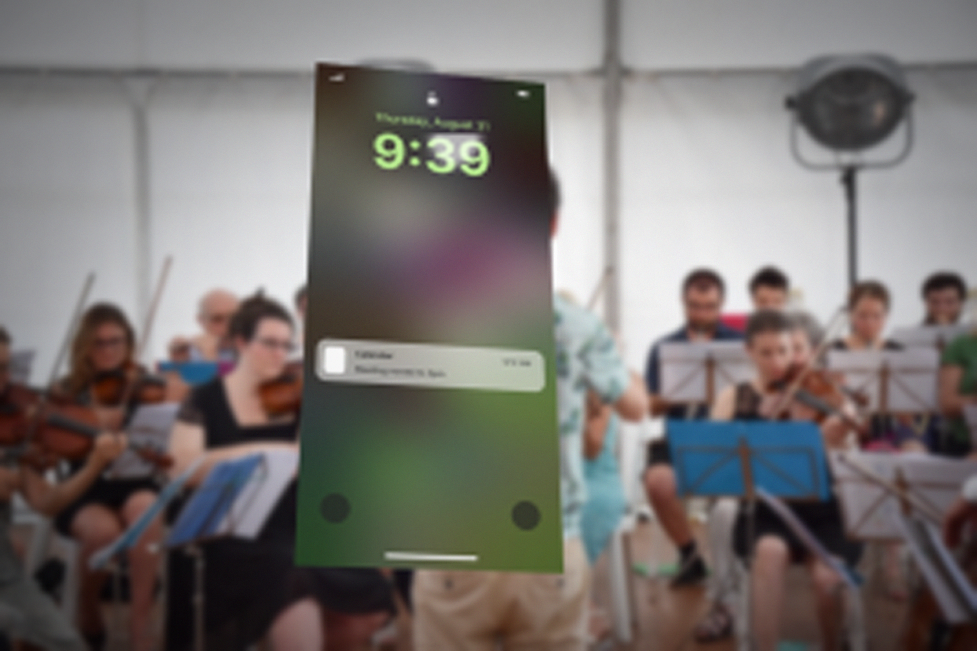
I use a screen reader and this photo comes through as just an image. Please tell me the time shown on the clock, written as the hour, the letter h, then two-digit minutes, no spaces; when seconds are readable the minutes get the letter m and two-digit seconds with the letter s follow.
9h39
